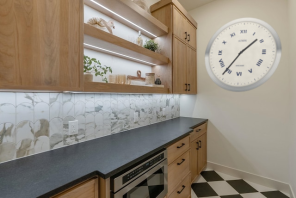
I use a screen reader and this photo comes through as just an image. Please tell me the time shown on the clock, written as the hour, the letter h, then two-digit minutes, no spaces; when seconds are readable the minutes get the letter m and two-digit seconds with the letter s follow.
1h36
